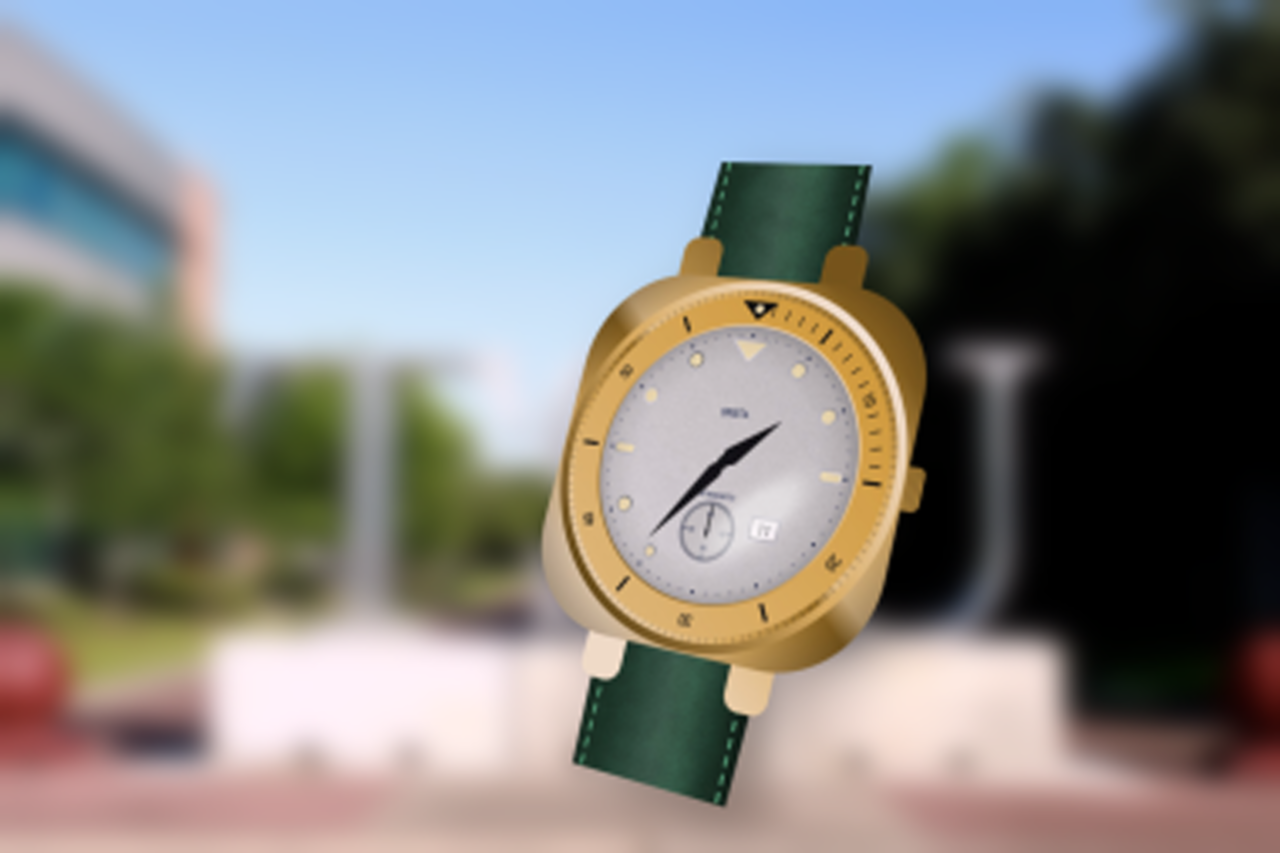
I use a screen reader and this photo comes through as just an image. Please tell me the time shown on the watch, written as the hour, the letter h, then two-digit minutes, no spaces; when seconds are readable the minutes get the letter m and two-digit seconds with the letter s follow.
1h36
